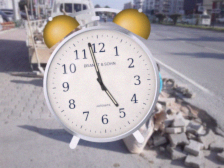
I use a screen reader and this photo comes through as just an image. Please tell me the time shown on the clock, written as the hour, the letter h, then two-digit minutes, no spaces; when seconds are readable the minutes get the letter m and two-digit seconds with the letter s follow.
4h58
